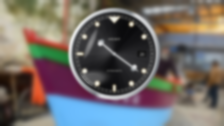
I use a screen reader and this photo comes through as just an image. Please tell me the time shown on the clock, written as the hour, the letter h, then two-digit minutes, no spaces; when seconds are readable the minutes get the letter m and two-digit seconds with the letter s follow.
10h21
